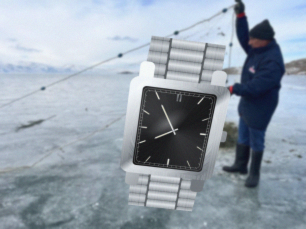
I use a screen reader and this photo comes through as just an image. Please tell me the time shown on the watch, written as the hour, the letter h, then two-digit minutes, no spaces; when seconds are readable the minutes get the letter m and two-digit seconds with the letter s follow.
7h55
